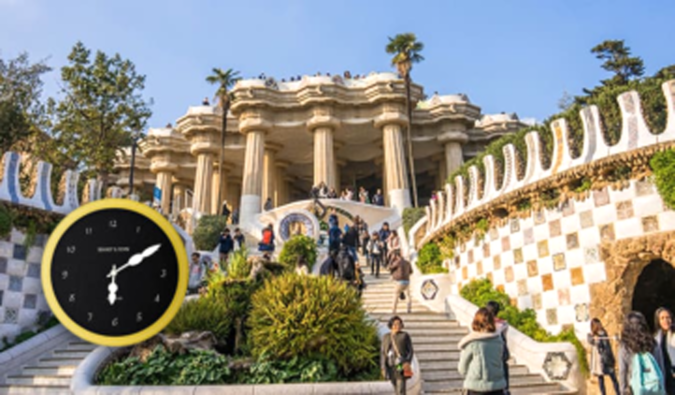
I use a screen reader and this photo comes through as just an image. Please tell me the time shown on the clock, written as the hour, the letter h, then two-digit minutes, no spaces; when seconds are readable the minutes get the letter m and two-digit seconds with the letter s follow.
6h10
